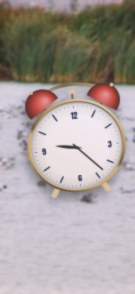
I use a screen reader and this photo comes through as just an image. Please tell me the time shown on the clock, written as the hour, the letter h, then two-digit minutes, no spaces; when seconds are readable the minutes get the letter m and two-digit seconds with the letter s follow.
9h23
